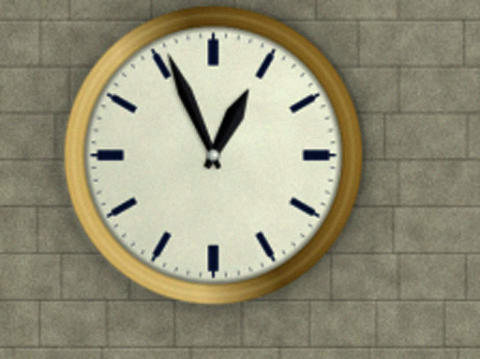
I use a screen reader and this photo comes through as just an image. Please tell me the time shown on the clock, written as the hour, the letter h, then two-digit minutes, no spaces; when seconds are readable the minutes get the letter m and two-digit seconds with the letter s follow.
12h56
